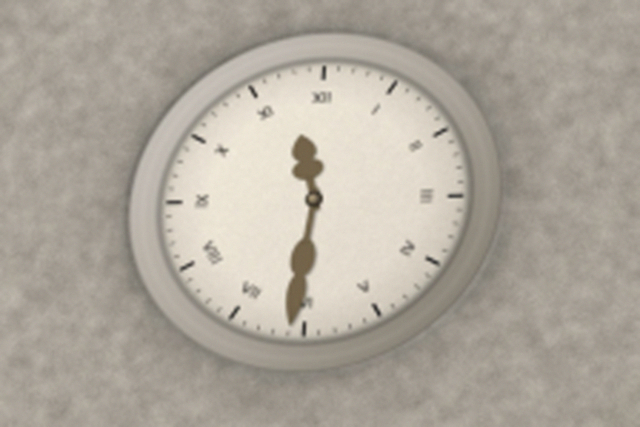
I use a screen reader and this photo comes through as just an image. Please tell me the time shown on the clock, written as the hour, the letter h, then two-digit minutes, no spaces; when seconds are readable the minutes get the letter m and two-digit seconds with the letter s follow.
11h31
